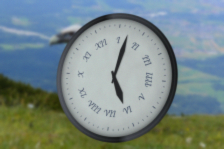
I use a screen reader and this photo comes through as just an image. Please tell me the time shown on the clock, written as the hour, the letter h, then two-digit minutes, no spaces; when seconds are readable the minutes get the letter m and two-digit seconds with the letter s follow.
6h07
